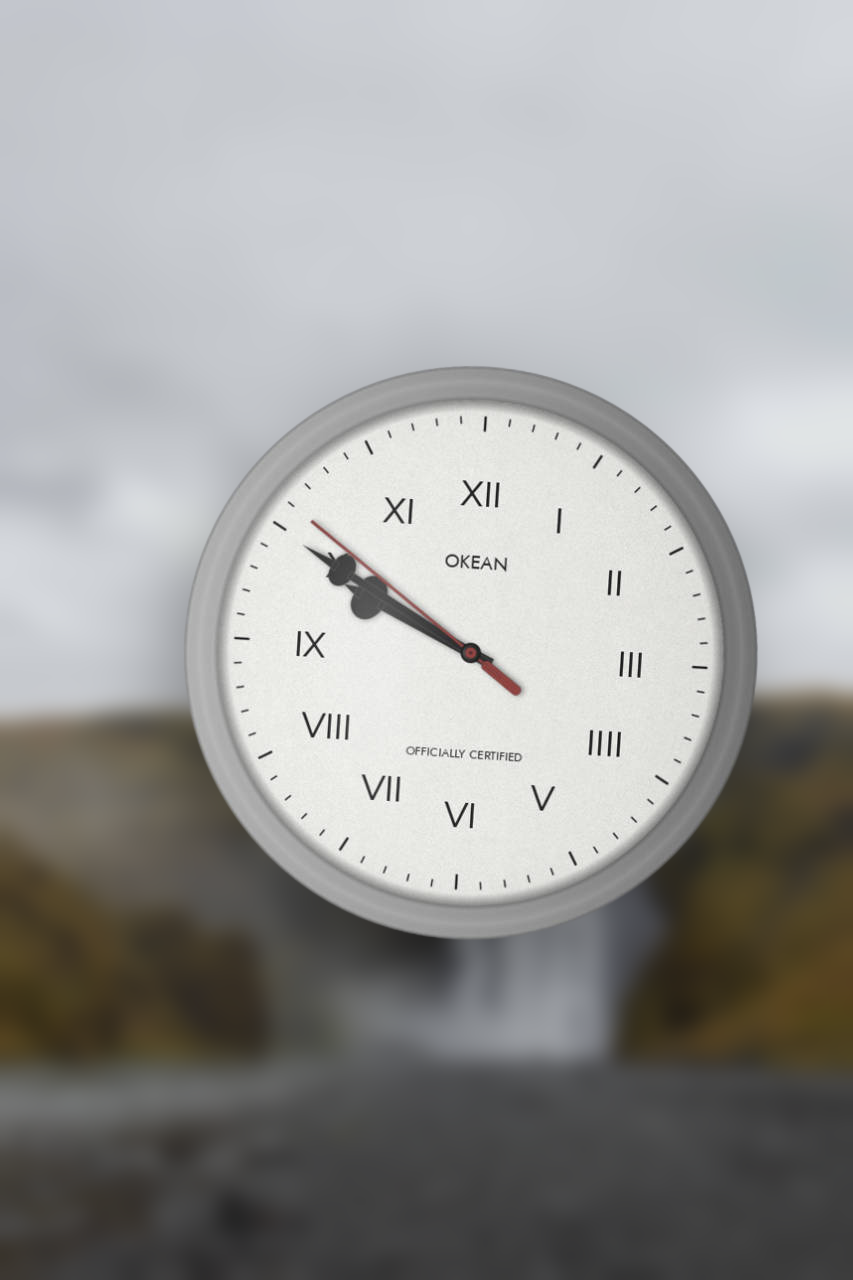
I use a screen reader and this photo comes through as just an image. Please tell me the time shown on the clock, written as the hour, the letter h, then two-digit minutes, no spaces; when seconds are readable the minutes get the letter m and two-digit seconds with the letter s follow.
9h49m51s
